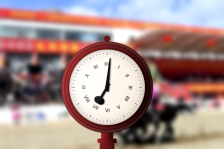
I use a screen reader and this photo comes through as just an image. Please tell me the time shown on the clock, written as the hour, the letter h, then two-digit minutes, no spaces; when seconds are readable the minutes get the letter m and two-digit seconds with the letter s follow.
7h01
